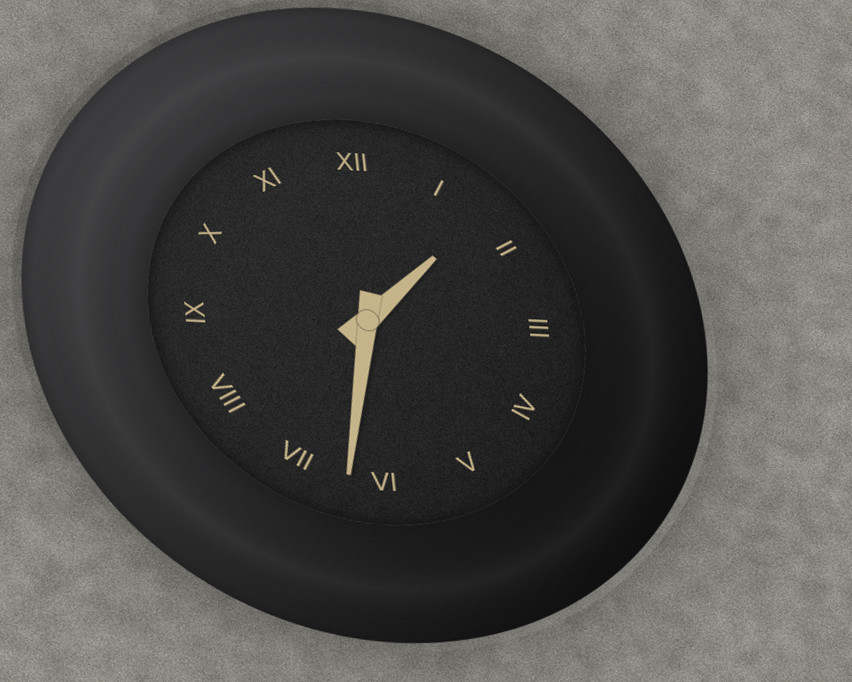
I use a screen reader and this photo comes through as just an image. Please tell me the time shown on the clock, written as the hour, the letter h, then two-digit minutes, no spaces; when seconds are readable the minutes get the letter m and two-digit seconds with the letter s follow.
1h32
